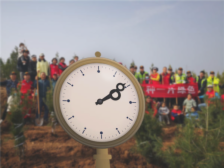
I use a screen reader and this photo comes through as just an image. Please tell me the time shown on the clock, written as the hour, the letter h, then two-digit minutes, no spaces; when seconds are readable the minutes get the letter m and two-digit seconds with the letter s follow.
2h09
